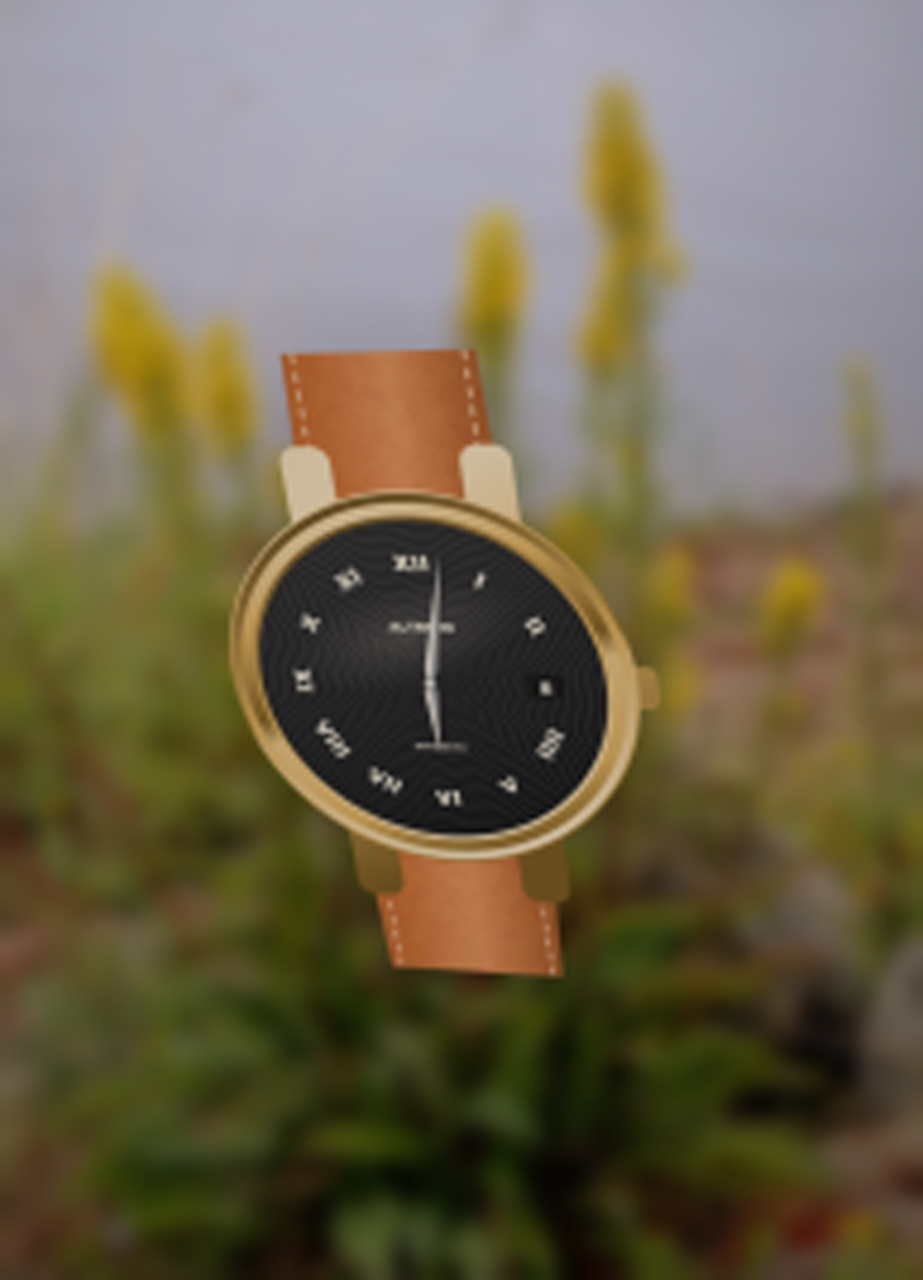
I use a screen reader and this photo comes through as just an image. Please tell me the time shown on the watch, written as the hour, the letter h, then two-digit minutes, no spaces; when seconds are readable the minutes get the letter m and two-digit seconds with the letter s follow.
6h02
